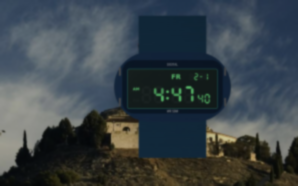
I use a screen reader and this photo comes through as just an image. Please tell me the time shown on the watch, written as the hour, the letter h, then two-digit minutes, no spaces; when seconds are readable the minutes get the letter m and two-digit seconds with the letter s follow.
4h47
